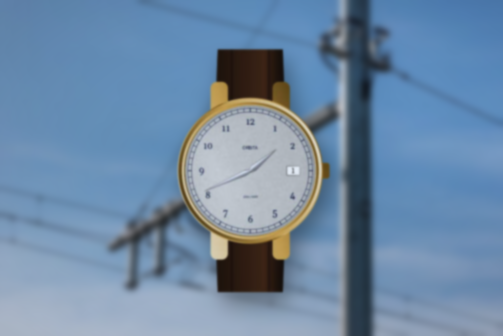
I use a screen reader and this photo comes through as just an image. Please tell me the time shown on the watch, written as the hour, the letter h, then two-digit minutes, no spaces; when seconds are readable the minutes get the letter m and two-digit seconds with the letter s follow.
1h41
